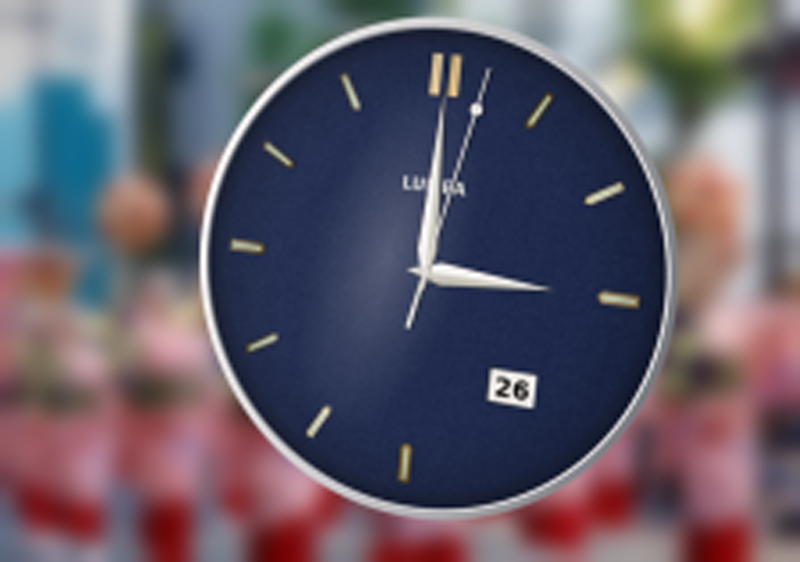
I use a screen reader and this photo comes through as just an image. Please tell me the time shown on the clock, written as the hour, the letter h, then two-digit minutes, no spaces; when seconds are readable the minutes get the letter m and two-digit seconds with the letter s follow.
3h00m02s
